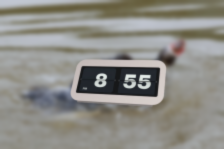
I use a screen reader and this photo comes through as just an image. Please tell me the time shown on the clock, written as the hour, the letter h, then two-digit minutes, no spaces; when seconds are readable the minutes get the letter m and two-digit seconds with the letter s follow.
8h55
